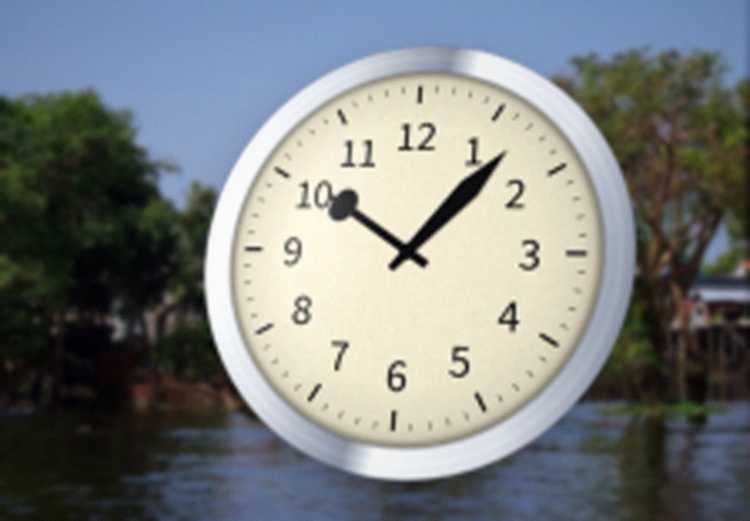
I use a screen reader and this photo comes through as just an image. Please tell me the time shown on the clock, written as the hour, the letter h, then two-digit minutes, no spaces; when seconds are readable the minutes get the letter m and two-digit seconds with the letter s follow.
10h07
